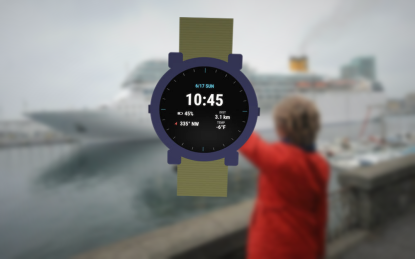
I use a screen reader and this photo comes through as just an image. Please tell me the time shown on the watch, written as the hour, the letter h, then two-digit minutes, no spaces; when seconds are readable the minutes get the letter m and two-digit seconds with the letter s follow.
10h45
